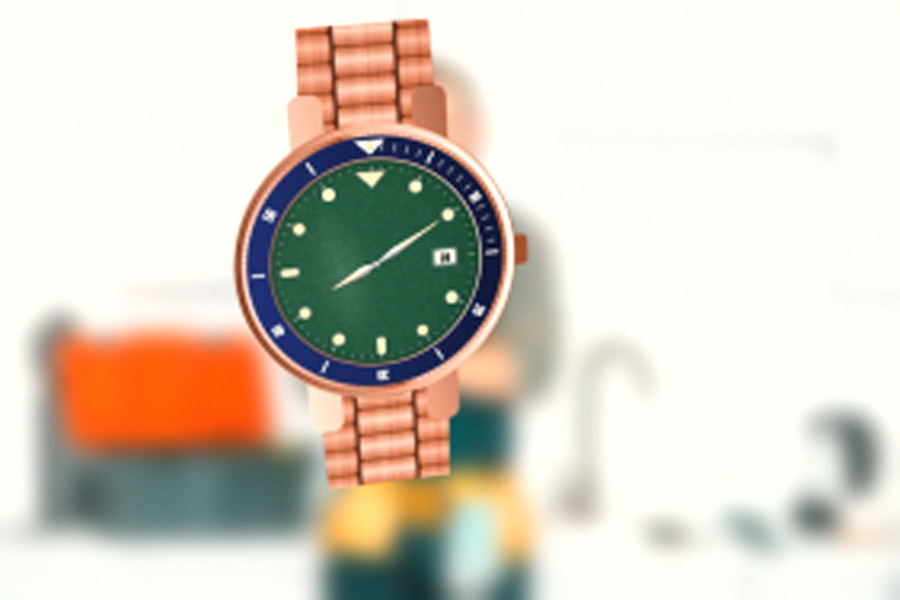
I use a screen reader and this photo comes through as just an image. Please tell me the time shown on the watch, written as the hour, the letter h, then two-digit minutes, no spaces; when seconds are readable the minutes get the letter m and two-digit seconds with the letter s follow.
8h10
